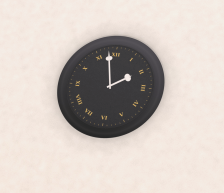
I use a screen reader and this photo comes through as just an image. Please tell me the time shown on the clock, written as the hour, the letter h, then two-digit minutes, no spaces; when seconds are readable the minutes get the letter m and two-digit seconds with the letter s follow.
1h58
